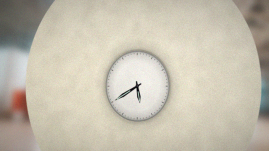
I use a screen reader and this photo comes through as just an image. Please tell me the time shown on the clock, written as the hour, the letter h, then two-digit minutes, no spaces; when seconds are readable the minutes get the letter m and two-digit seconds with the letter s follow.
5h40
